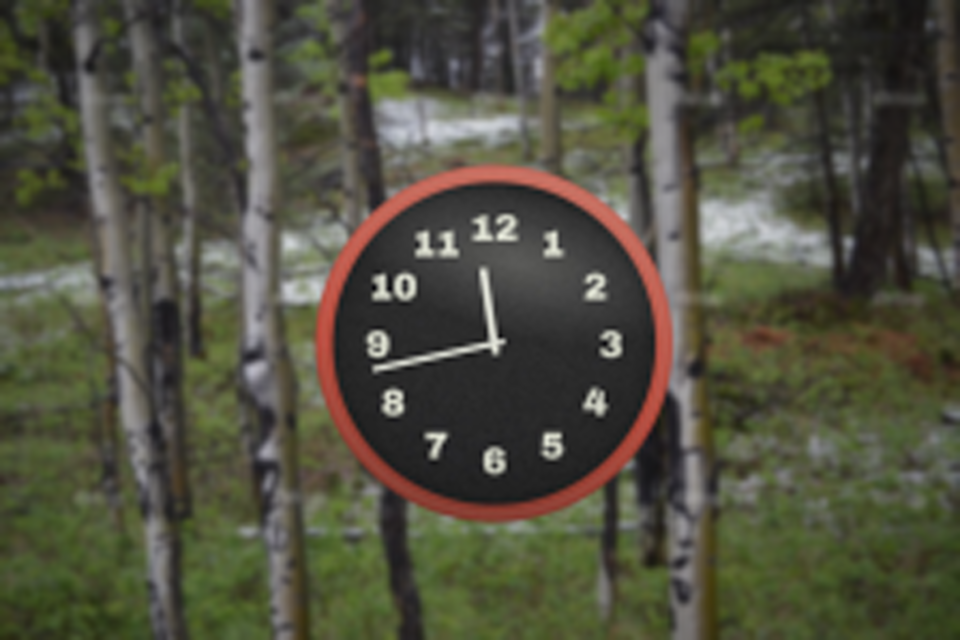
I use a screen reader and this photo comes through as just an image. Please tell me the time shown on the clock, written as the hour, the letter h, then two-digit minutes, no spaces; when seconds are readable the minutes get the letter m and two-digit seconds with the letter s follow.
11h43
